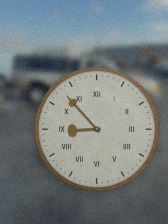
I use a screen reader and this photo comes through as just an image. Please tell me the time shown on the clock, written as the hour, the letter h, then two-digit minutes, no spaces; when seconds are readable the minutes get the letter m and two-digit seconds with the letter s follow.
8h53
